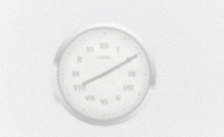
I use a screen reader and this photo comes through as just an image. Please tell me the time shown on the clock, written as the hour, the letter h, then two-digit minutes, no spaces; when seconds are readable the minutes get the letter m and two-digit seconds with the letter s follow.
8h10
